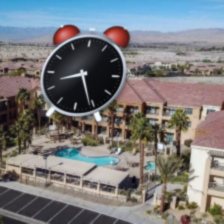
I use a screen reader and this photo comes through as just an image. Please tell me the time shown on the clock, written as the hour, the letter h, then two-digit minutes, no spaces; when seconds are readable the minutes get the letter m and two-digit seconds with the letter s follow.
8h26
